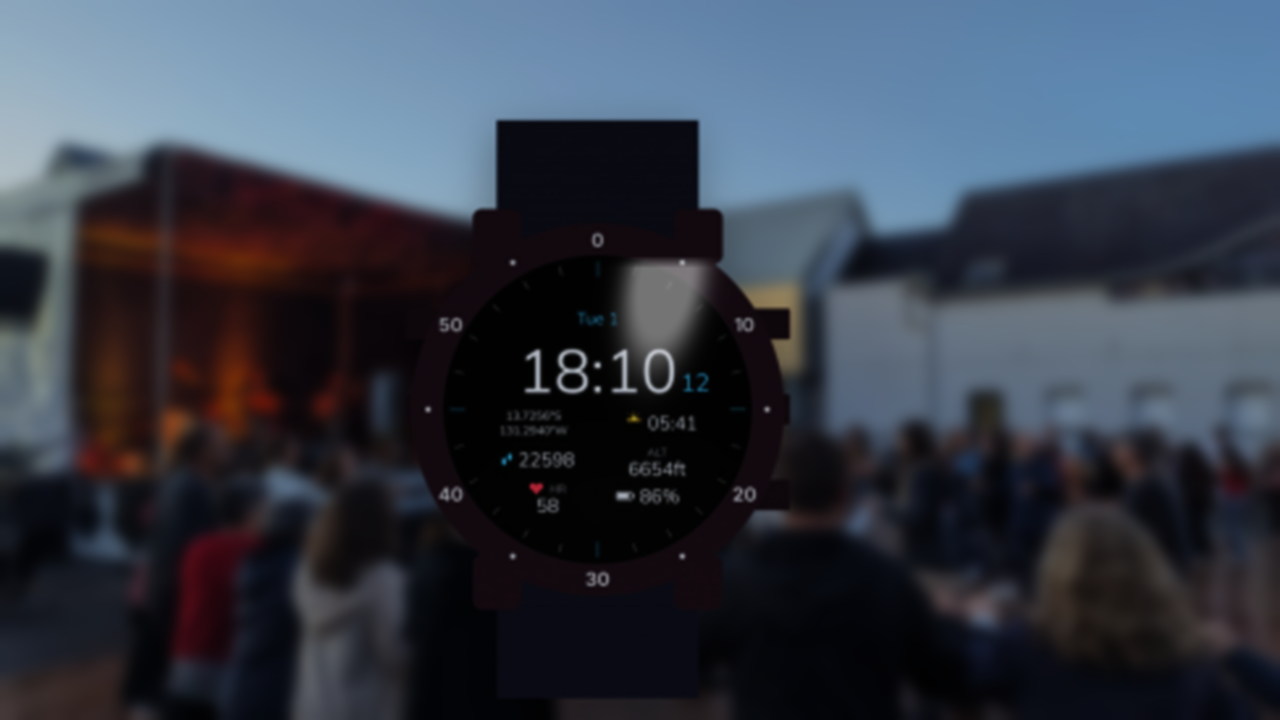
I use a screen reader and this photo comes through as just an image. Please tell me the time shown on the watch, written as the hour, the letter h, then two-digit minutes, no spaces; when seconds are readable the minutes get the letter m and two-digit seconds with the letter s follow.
18h10m12s
